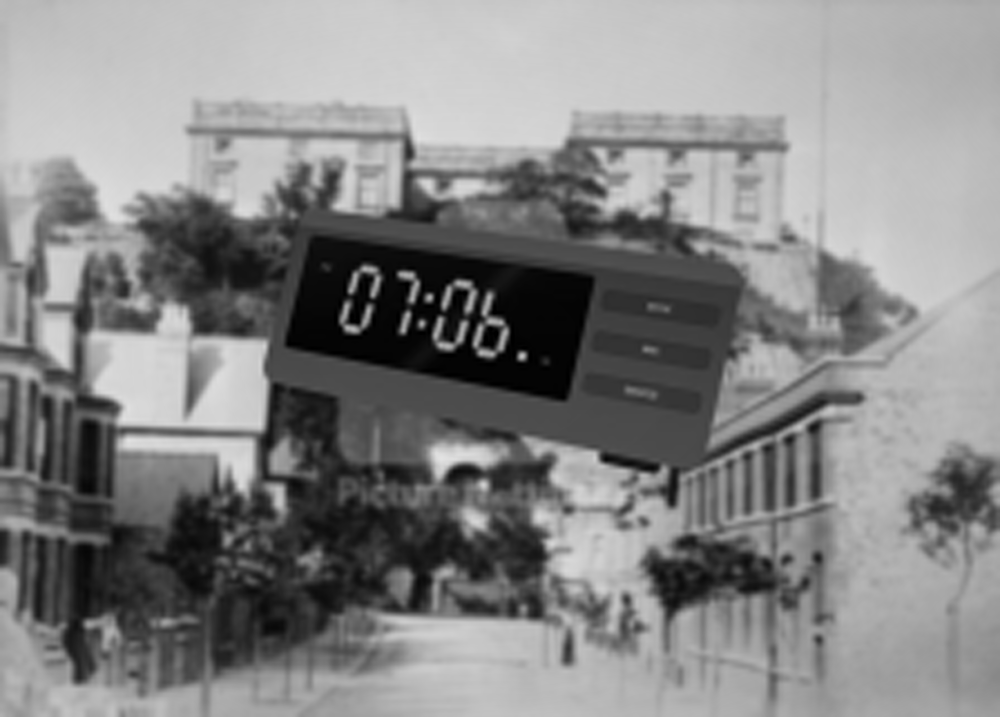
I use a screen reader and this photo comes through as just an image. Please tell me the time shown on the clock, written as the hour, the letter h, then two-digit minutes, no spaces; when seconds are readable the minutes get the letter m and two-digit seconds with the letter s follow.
7h06
